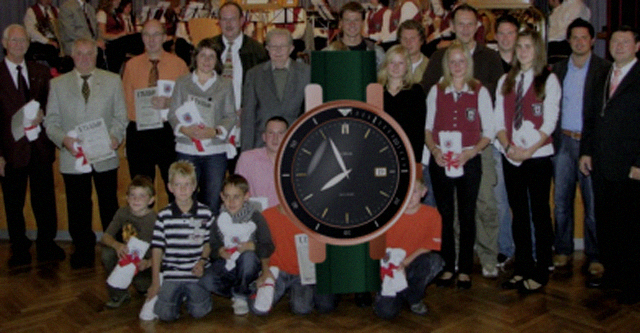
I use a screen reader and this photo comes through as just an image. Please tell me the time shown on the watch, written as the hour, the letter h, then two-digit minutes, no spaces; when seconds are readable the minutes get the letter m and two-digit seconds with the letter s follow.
7h56
